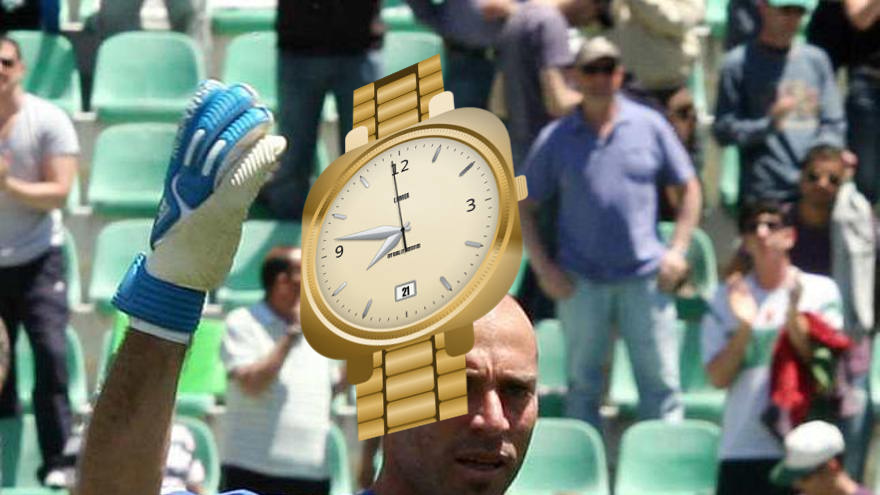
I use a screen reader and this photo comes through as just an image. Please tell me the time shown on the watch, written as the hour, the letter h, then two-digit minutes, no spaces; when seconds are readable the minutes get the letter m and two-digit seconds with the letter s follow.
7h46m59s
